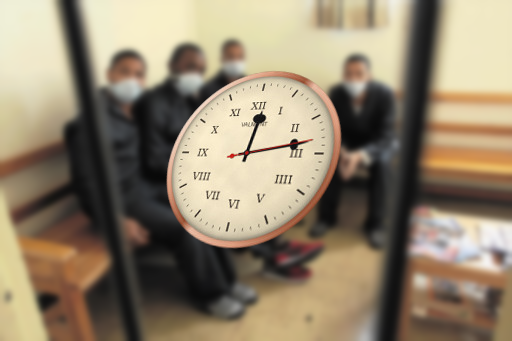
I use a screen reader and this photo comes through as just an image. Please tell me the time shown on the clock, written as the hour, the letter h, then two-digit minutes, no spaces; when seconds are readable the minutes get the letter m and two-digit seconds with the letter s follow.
12h13m13s
